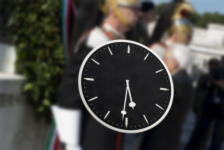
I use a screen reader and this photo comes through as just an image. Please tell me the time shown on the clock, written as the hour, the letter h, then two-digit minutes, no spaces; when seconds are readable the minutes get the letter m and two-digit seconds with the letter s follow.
5h31
